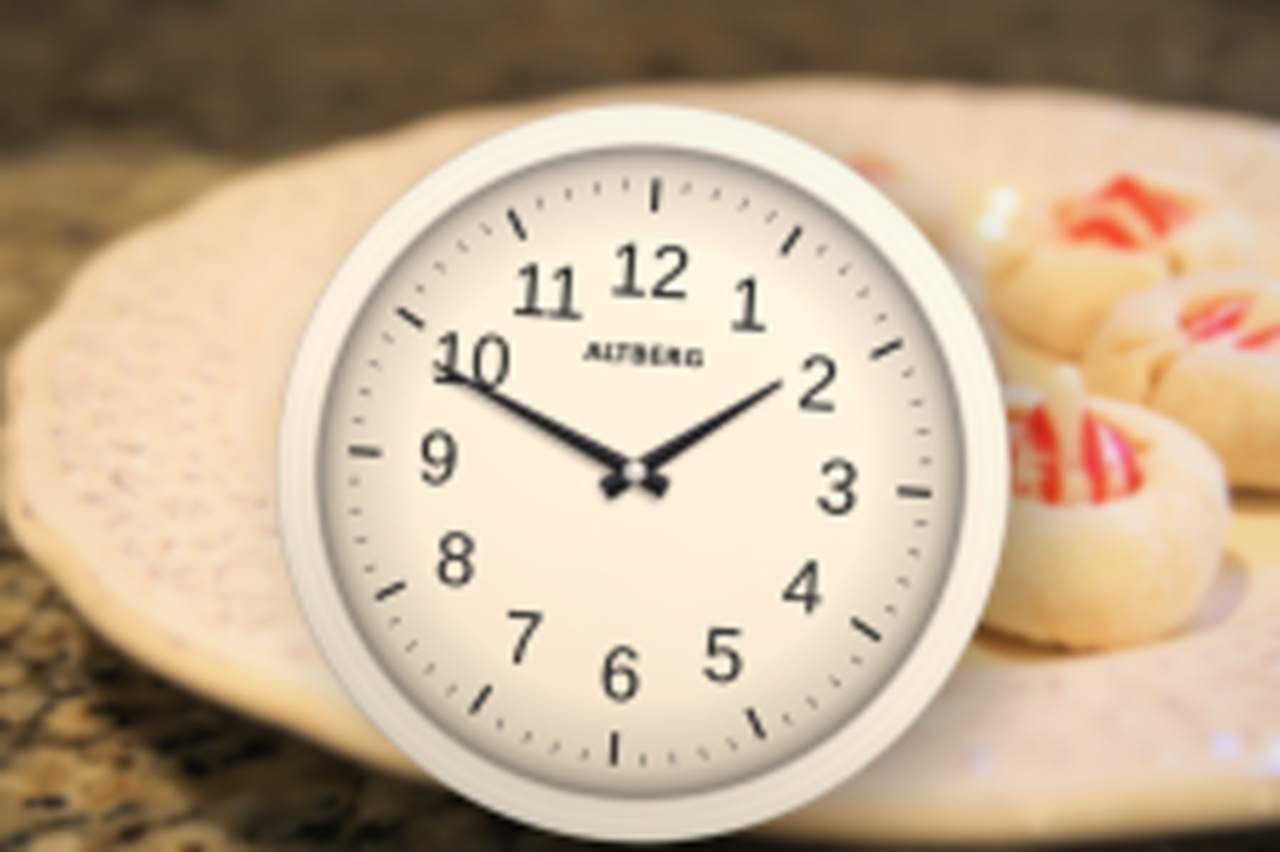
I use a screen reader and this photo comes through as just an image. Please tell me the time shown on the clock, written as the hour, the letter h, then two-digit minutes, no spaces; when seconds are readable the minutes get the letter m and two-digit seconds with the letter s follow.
1h49
